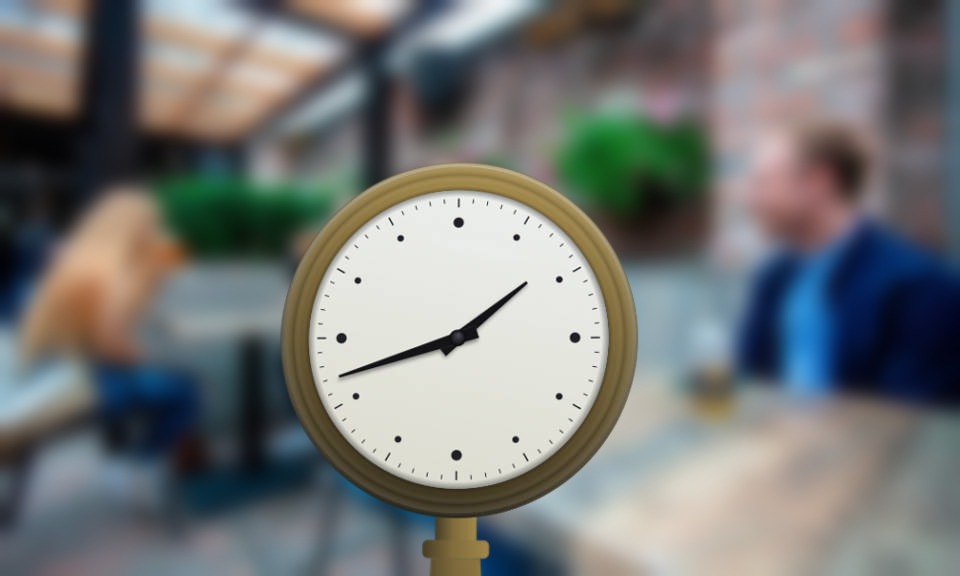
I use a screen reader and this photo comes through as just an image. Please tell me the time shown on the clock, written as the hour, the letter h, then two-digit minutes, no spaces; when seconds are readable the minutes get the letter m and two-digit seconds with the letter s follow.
1h42
